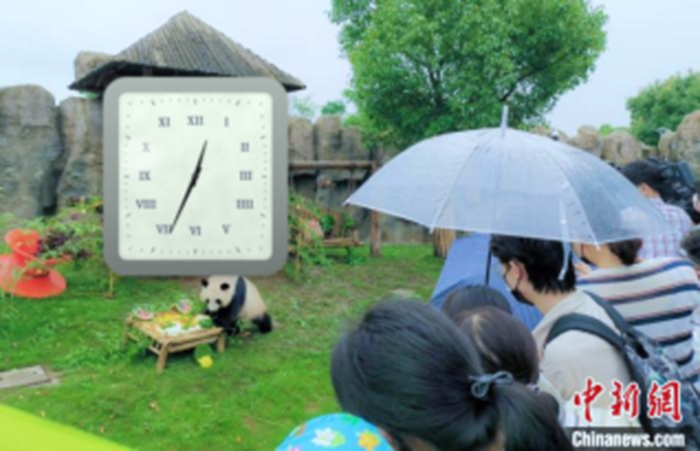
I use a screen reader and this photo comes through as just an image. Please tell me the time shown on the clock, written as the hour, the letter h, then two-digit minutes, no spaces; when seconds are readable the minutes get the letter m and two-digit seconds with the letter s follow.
12h34
